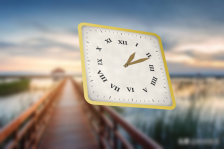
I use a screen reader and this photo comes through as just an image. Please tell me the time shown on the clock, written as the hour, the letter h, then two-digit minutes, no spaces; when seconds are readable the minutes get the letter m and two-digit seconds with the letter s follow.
1h11
